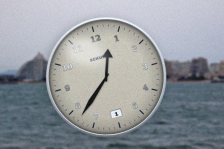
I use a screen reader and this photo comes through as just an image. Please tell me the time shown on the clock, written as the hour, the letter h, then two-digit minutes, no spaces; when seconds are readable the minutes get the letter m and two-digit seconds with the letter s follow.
12h38
